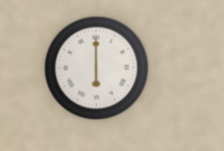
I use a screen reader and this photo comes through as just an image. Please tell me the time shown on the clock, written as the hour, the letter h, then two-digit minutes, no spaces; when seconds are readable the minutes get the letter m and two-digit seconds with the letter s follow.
6h00
